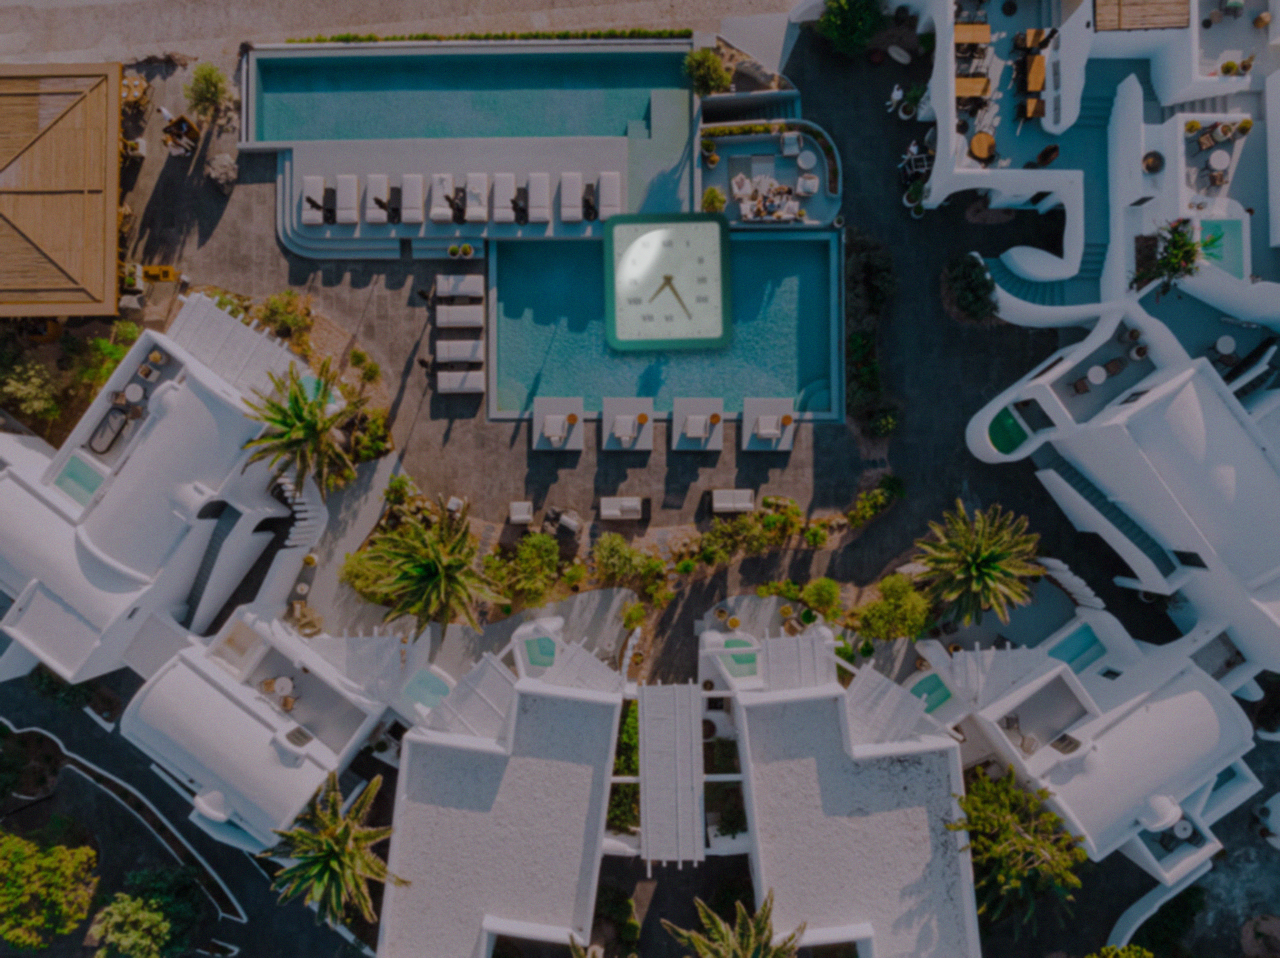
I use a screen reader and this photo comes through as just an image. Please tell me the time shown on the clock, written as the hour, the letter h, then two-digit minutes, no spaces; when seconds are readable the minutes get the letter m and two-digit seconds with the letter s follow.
7h25
